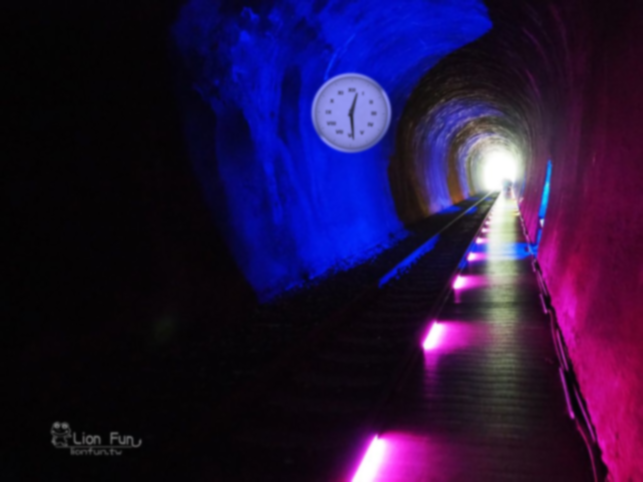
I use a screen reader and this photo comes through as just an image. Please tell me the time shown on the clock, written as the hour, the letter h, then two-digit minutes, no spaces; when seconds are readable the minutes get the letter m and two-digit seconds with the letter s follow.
12h29
